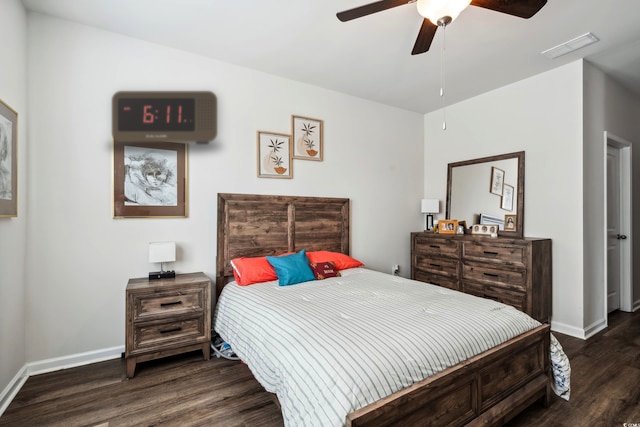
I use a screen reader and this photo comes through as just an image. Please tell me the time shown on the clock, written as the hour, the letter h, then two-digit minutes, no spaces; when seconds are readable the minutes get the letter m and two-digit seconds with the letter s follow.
6h11
